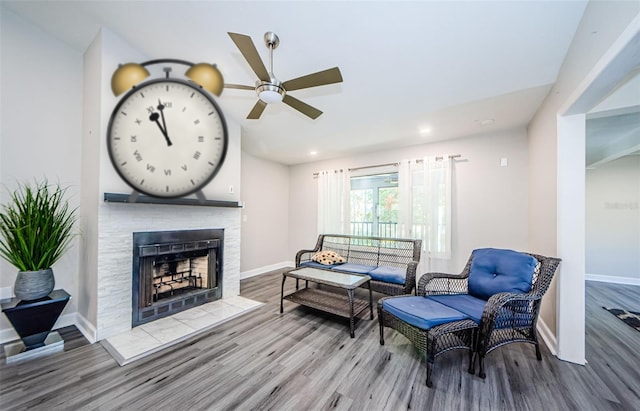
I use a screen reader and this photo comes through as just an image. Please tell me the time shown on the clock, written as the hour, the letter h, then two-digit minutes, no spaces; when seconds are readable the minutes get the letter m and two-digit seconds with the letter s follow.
10h58
